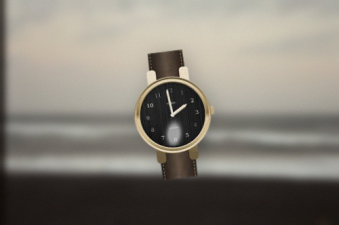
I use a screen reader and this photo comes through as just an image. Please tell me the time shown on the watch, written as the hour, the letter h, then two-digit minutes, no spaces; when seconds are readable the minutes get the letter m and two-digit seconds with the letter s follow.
1h59
